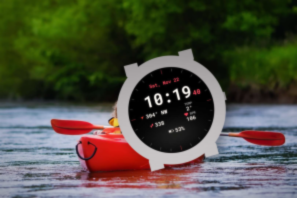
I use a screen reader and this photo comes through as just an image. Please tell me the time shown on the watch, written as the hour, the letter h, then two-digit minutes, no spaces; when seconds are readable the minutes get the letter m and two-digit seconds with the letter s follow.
10h19
